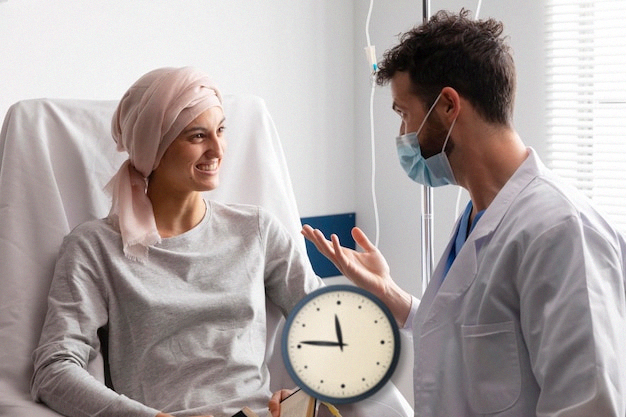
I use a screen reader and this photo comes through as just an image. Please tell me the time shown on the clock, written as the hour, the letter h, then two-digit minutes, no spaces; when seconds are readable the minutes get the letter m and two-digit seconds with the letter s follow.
11h46
